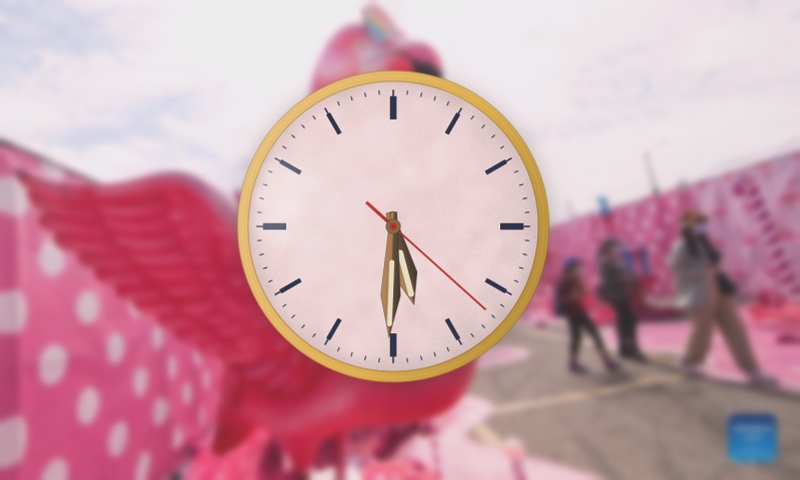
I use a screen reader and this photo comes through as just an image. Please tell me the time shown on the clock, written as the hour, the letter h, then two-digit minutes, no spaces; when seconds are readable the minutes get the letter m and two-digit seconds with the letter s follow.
5h30m22s
